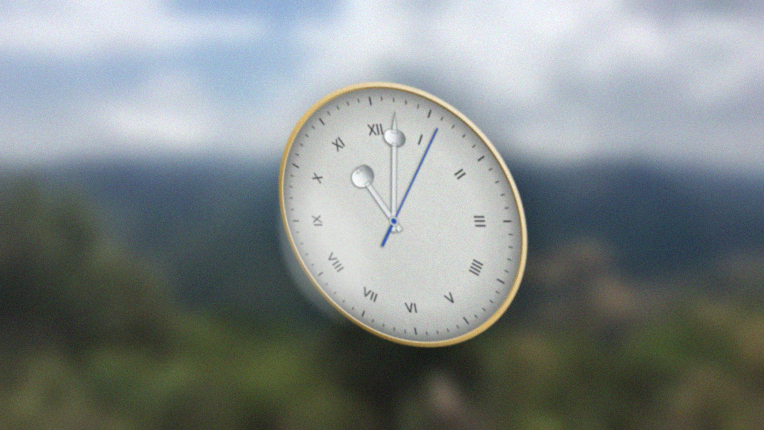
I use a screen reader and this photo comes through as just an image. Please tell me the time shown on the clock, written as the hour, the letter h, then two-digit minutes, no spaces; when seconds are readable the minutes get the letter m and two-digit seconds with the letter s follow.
11h02m06s
